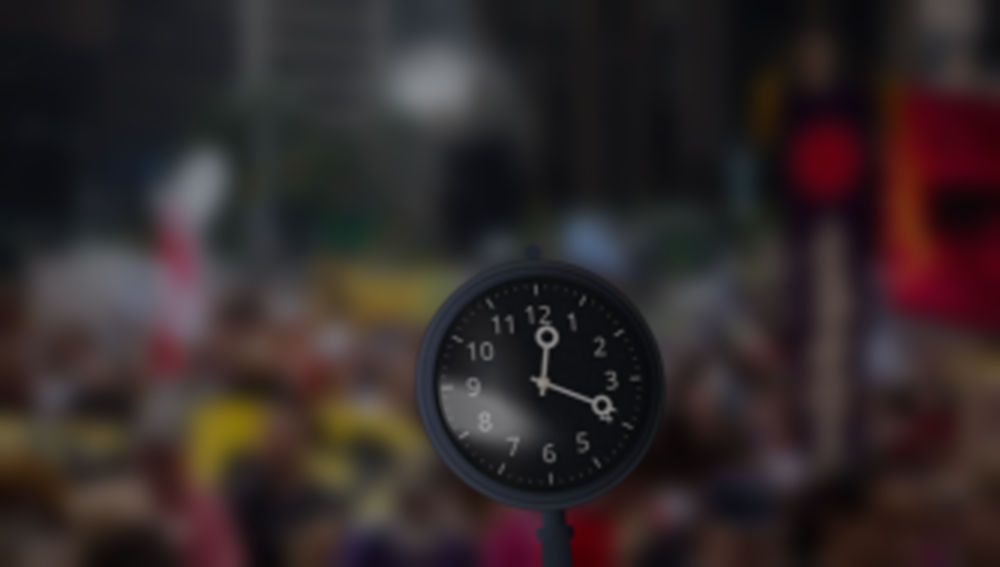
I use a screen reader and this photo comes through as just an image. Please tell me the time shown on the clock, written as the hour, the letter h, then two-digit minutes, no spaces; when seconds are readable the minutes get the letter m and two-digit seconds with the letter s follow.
12h19
